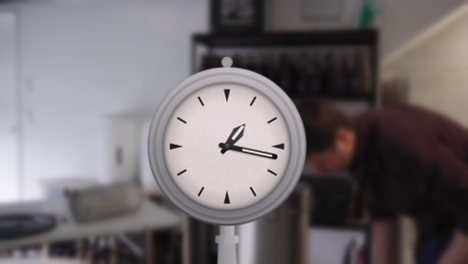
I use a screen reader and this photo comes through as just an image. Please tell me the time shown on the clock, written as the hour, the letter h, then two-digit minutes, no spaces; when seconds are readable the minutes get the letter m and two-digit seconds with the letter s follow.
1h17
